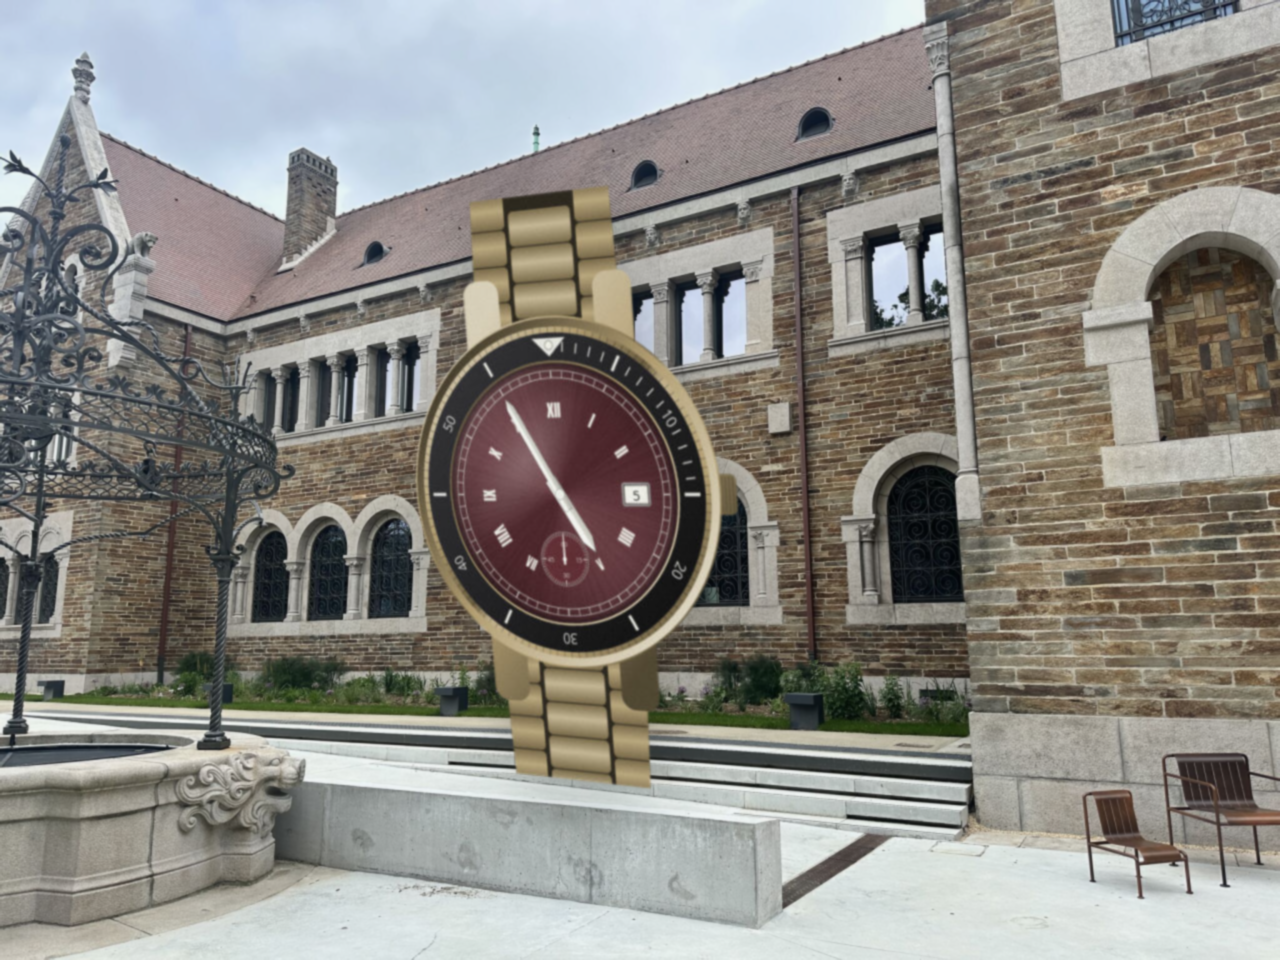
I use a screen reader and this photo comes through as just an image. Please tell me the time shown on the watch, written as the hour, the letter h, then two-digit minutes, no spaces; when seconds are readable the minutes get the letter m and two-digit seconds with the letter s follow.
4h55
